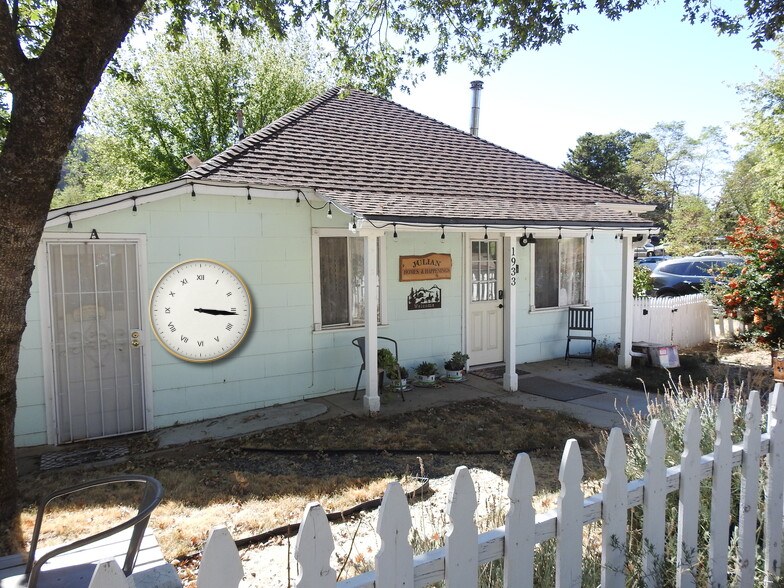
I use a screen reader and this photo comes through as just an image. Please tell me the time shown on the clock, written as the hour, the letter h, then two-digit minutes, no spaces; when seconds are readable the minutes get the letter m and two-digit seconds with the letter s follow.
3h16
